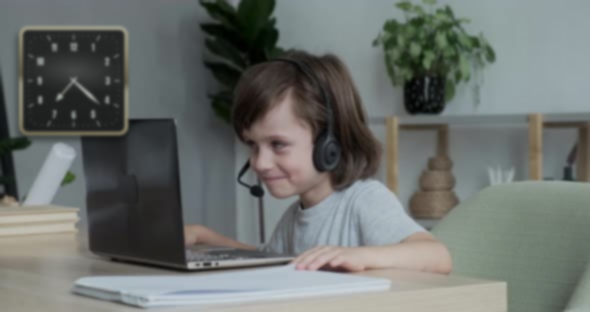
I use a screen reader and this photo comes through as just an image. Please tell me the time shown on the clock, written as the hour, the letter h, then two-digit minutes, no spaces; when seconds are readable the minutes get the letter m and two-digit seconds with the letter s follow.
7h22
